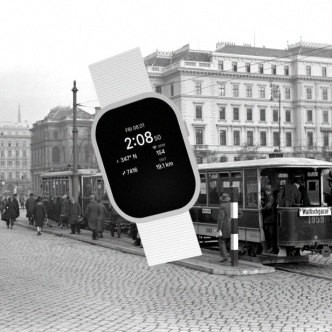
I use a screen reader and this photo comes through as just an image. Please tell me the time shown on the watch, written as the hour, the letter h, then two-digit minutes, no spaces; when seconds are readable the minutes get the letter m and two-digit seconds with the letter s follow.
2h08
